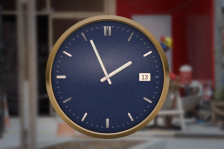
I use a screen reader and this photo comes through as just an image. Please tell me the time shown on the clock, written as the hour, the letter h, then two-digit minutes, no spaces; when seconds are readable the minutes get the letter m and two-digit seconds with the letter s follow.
1h56
